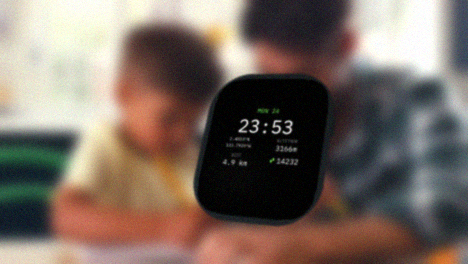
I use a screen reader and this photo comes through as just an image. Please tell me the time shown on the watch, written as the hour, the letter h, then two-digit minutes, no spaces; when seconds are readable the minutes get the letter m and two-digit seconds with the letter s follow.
23h53
